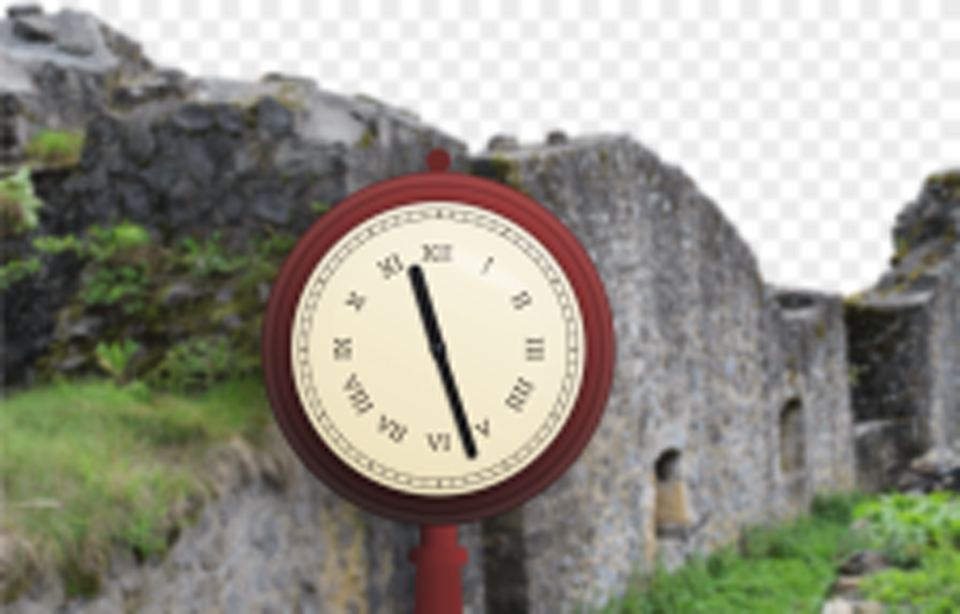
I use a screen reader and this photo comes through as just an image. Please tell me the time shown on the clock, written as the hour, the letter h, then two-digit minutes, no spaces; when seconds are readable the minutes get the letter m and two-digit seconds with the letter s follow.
11h27
